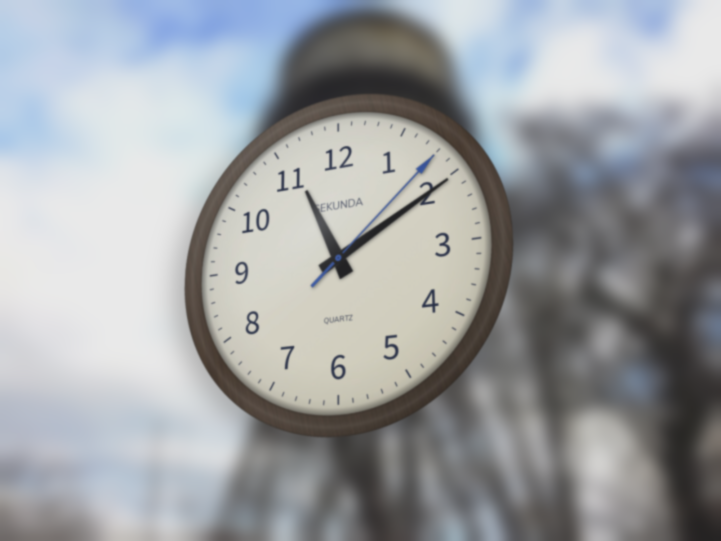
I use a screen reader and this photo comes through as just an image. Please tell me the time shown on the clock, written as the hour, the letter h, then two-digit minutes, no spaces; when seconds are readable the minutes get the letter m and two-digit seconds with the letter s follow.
11h10m08s
